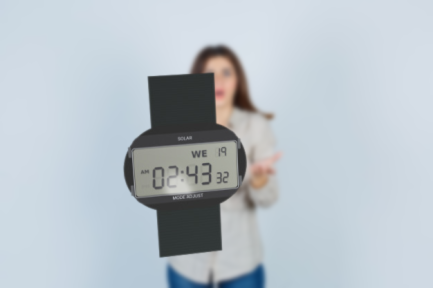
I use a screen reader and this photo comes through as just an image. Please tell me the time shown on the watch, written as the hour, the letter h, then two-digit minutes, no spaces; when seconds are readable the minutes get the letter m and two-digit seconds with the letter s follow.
2h43m32s
